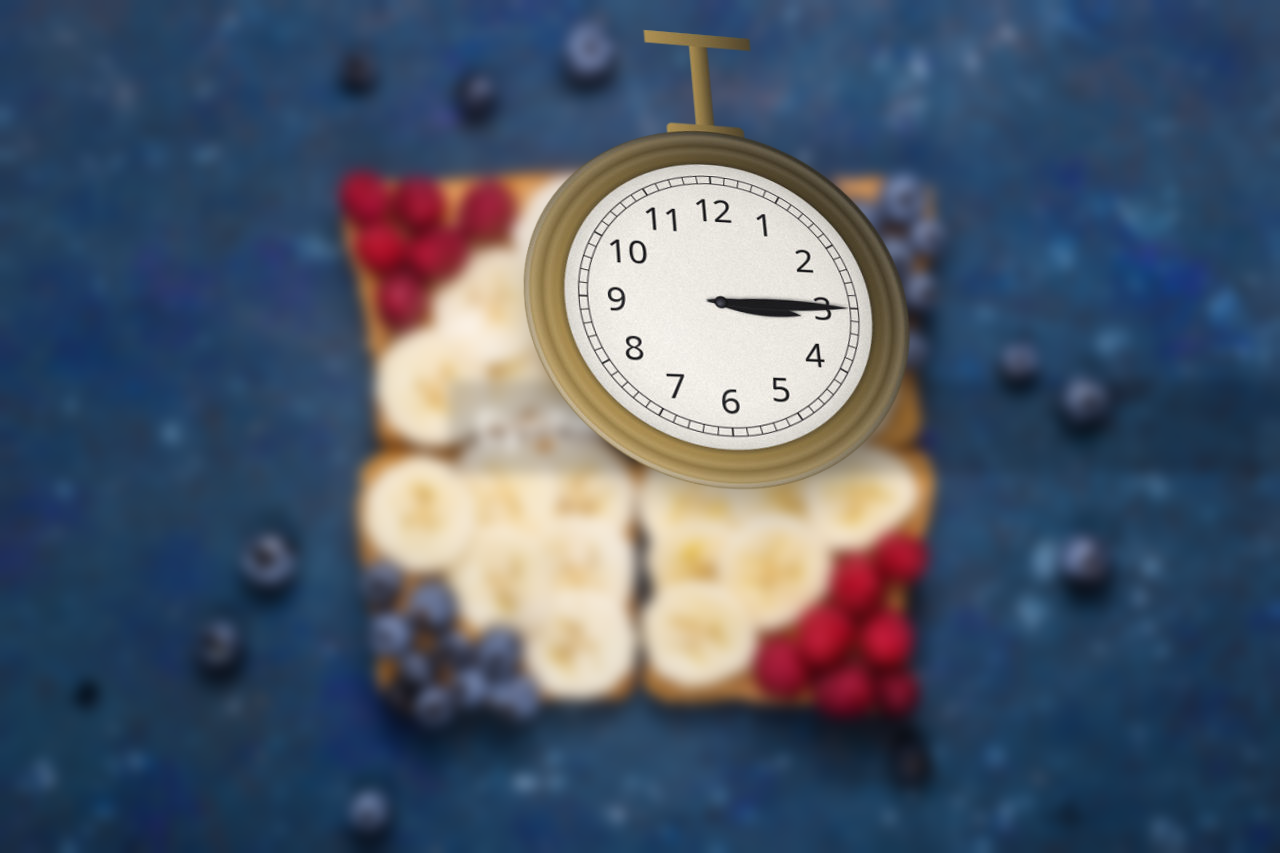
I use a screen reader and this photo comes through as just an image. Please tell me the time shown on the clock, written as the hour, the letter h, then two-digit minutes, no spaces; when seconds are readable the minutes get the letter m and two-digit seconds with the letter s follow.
3h15
